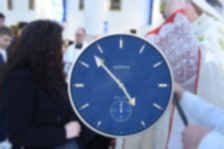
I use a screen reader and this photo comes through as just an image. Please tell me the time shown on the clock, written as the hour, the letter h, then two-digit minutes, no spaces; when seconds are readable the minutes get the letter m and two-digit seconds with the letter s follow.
4h53
